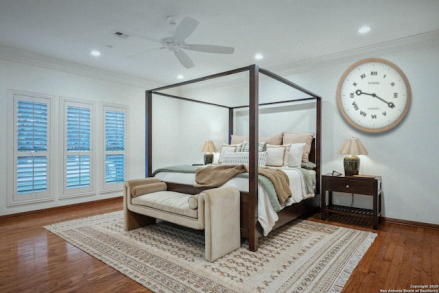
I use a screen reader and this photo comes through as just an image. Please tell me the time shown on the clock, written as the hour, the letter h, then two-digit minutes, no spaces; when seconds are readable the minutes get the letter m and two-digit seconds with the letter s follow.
9h20
